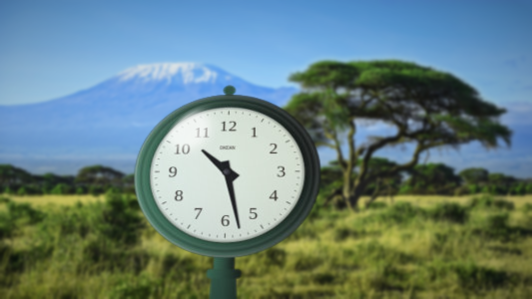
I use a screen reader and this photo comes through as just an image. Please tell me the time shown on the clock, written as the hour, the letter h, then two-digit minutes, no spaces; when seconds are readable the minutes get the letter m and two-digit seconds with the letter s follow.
10h28
